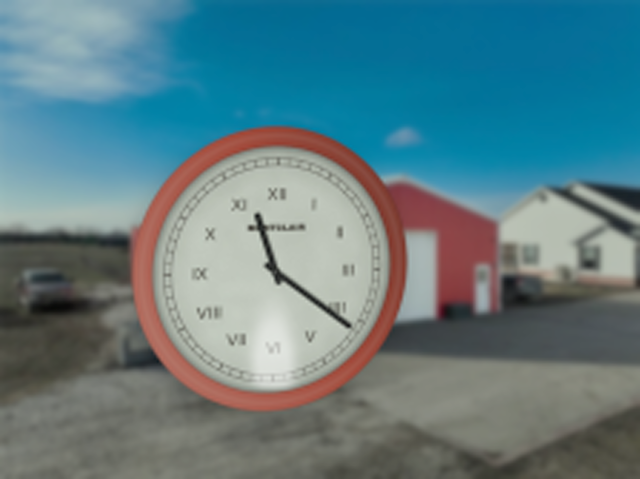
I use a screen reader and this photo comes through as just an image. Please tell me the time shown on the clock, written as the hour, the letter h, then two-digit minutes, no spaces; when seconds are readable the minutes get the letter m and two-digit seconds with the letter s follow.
11h21
